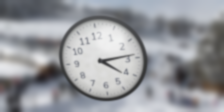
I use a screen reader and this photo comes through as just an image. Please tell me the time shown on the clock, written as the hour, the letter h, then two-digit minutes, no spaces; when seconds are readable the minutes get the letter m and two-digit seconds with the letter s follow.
4h14
